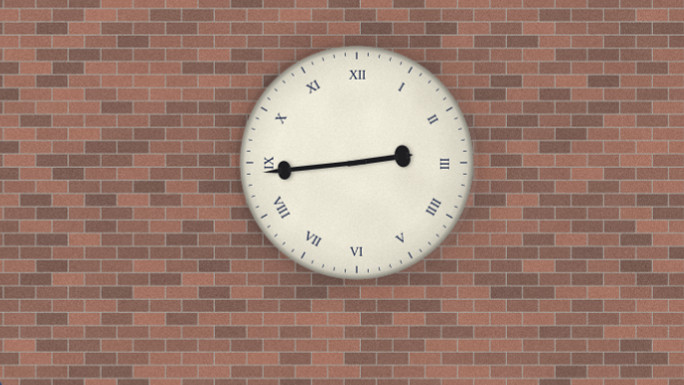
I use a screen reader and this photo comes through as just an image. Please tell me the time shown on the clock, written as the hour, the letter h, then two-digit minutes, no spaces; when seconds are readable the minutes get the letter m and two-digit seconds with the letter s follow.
2h44
